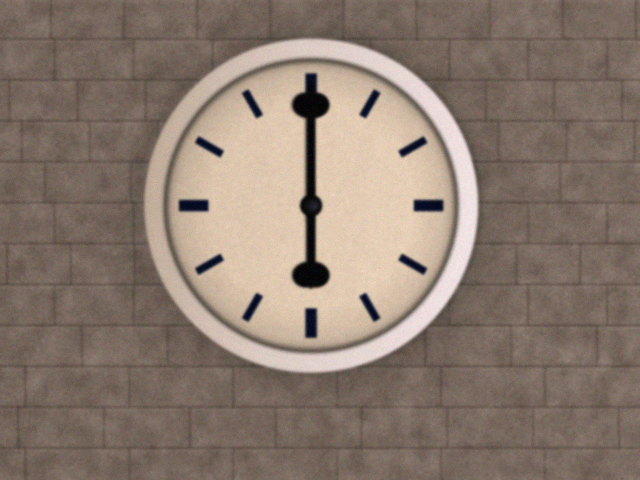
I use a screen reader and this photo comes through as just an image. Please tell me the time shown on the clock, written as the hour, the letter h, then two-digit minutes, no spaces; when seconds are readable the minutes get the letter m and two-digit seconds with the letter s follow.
6h00
